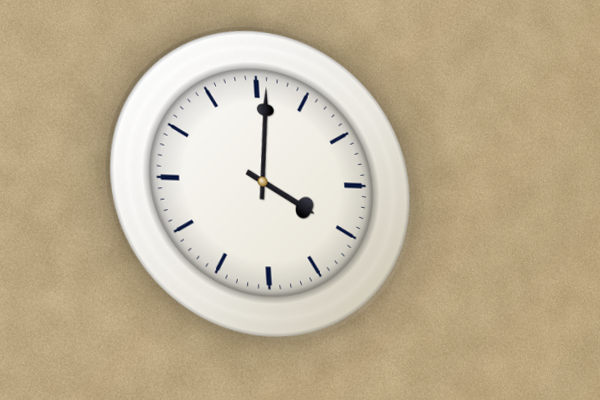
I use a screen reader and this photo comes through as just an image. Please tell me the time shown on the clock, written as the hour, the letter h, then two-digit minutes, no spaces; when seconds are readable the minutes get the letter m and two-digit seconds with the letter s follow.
4h01
